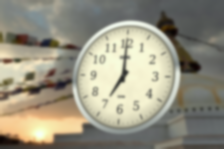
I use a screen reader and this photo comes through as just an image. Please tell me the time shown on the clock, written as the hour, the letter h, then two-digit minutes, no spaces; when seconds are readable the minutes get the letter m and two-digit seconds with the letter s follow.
7h00
